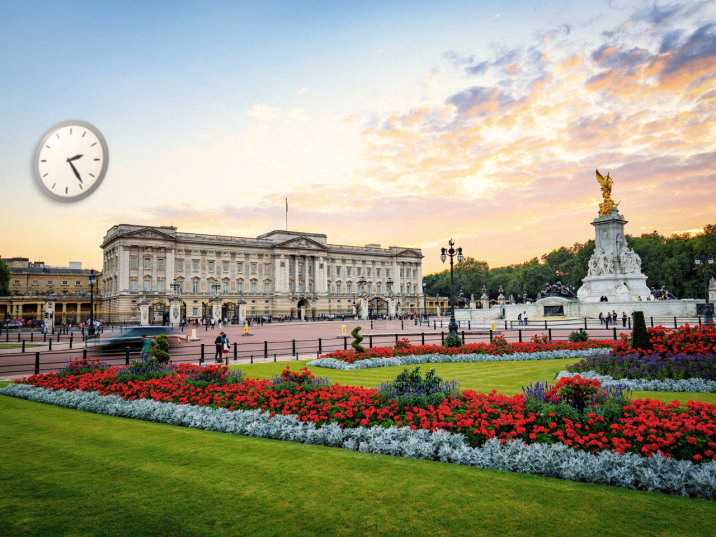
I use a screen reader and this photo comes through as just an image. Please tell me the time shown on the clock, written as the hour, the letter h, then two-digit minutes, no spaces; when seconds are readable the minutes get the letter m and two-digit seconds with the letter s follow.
2h24
